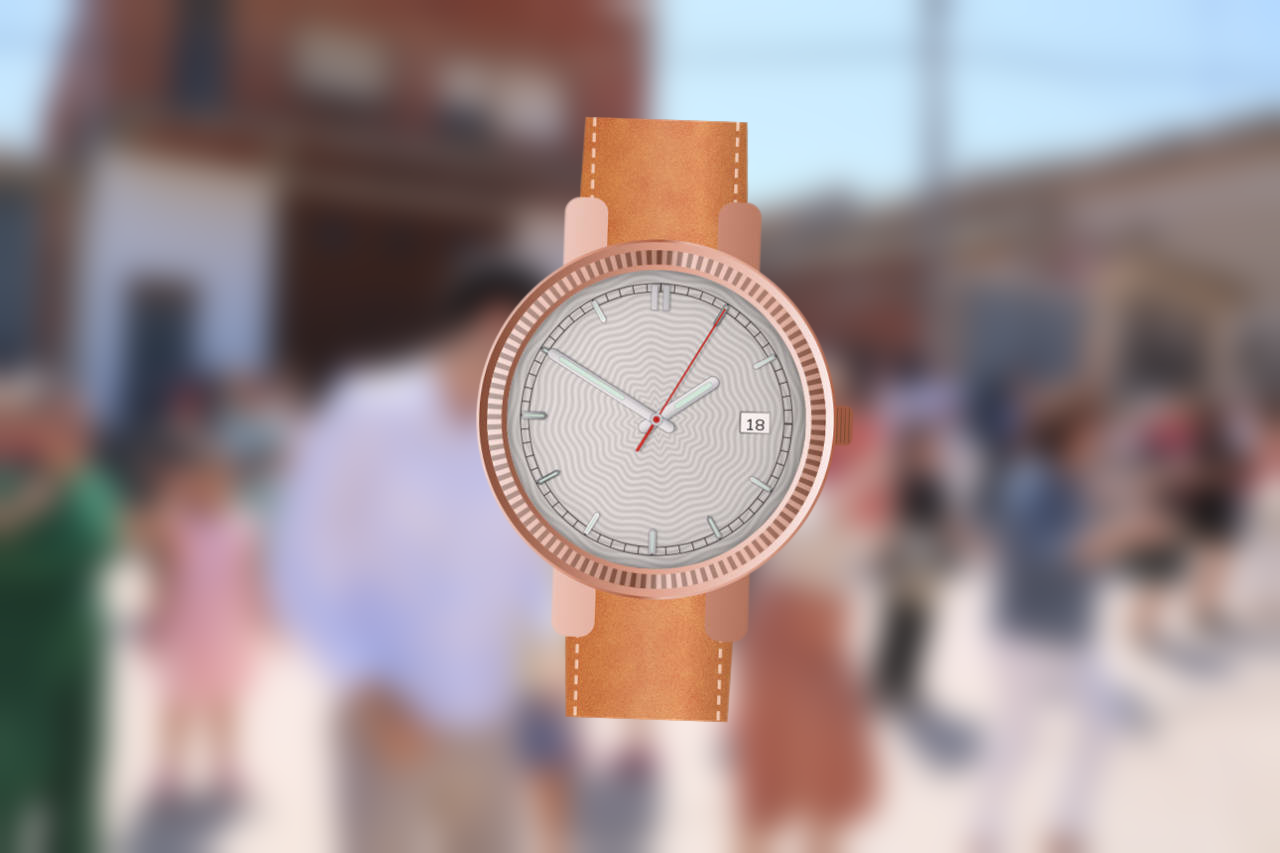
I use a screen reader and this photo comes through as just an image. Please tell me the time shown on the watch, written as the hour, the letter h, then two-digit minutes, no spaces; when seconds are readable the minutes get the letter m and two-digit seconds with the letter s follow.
1h50m05s
